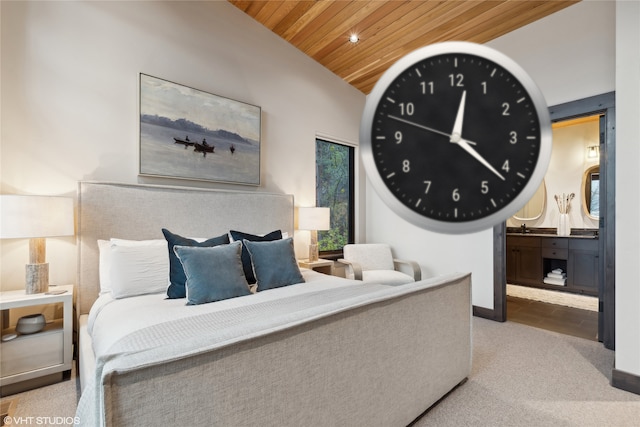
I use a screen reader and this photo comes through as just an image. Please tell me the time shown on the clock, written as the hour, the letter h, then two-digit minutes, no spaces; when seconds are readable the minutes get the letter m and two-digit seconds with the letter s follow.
12h21m48s
